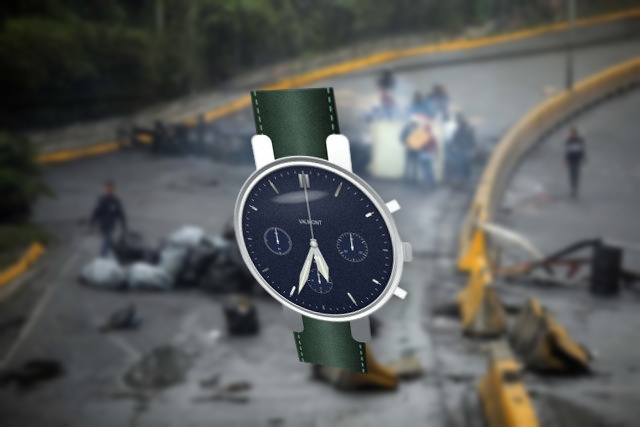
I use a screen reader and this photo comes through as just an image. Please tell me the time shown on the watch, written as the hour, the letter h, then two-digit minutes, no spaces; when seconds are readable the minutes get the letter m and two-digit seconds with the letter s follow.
5h34
